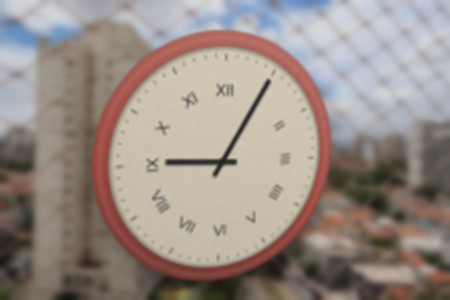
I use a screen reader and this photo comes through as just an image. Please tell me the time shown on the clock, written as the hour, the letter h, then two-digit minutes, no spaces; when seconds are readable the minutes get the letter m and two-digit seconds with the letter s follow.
9h05
